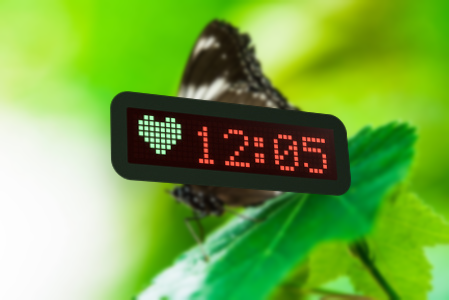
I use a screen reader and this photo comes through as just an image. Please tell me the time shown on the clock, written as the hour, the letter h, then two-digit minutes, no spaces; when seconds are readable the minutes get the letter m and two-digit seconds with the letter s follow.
12h05
